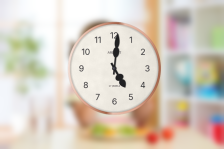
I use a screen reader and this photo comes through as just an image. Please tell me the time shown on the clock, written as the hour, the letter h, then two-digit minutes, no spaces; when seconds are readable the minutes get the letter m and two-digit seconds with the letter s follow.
5h01
